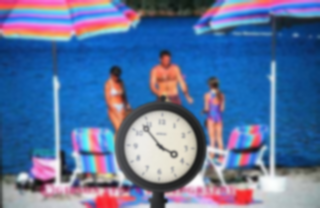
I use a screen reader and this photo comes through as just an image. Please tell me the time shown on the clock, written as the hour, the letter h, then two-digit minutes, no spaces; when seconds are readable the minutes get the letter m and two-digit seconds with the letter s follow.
3h53
